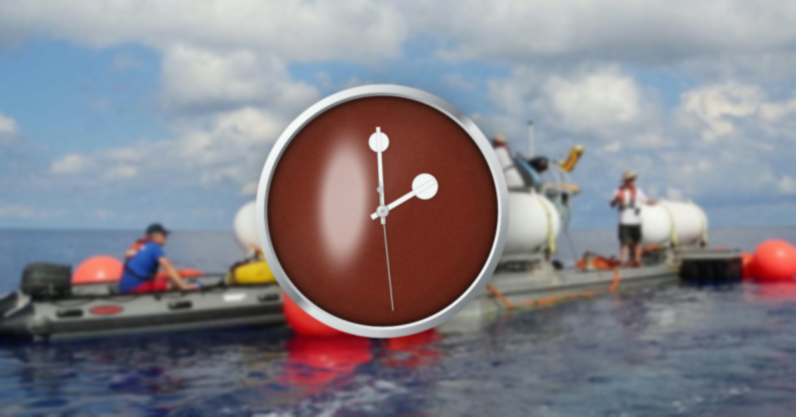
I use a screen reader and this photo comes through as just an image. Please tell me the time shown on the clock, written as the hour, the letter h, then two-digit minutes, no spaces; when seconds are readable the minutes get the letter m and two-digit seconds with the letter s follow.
1h59m29s
